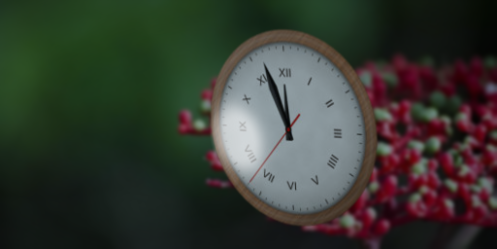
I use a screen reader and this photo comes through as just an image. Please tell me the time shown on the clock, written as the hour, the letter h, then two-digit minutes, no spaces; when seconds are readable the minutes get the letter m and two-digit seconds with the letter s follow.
11h56m37s
